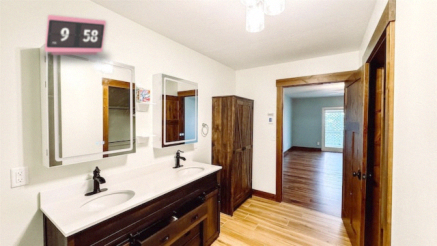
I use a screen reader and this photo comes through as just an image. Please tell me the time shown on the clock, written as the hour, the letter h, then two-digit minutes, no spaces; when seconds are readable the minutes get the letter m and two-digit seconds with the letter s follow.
9h58
